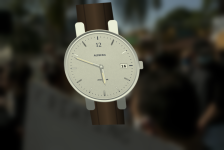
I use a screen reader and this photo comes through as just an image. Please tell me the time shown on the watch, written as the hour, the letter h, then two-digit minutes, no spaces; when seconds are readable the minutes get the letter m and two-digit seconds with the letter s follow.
5h49
